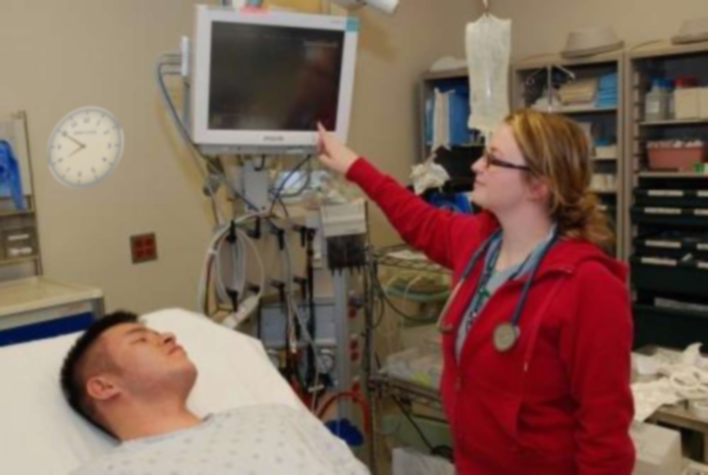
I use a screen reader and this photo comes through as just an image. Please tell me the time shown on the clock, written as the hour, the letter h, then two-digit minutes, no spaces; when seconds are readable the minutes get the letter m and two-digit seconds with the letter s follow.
7h50
